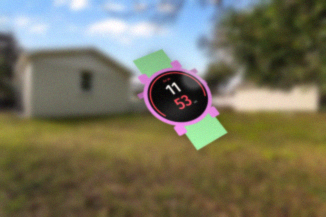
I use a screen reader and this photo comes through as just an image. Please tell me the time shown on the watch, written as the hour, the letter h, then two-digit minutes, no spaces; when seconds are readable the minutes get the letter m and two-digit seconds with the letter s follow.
11h53
